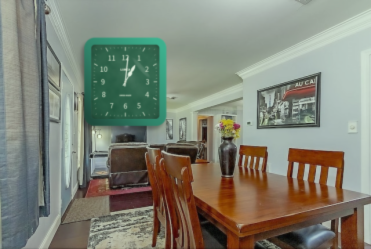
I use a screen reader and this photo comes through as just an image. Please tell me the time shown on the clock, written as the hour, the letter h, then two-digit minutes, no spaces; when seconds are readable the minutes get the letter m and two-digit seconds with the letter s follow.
1h01
